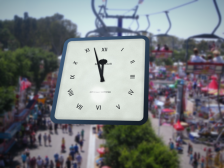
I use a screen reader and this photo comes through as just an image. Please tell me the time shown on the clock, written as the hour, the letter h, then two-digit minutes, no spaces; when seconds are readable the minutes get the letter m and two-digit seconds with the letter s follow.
11h57
